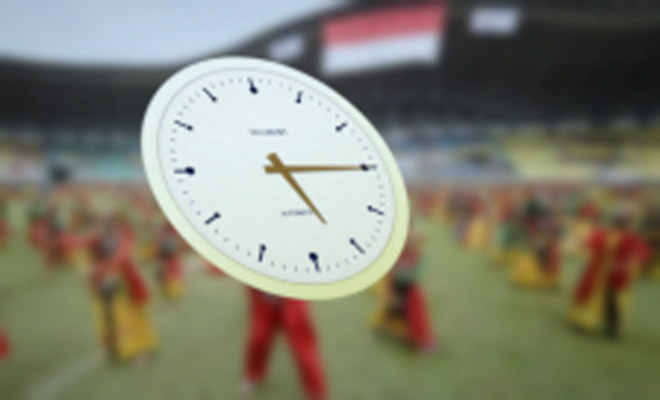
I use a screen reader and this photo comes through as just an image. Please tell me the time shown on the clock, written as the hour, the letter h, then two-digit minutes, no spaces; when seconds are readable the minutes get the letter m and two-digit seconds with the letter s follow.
5h15
